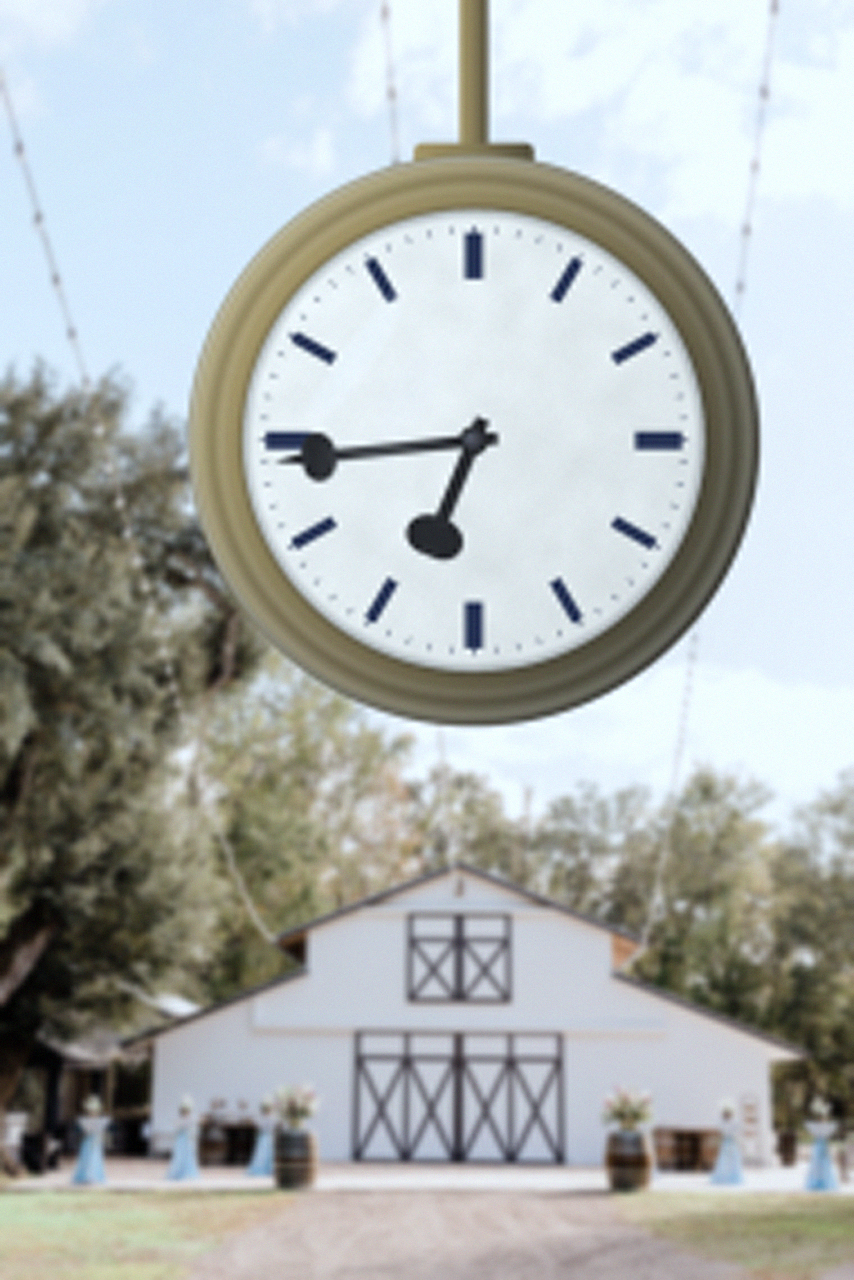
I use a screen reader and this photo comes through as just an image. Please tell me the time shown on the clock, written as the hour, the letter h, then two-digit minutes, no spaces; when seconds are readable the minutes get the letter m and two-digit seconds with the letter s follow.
6h44
